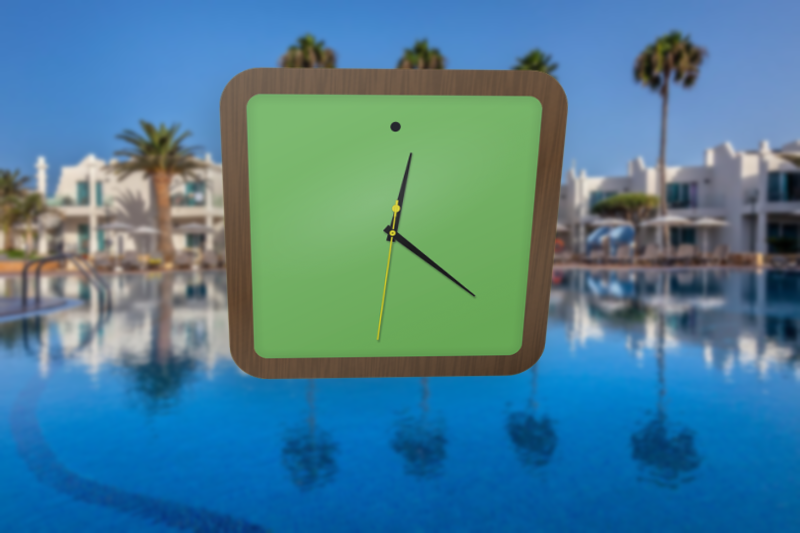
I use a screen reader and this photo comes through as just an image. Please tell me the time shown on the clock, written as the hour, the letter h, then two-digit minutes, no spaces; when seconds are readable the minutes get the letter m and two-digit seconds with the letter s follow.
12h21m31s
